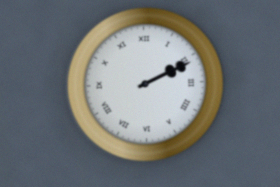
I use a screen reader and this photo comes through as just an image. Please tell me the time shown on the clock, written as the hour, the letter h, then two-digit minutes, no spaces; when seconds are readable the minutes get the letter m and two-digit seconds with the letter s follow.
2h11
